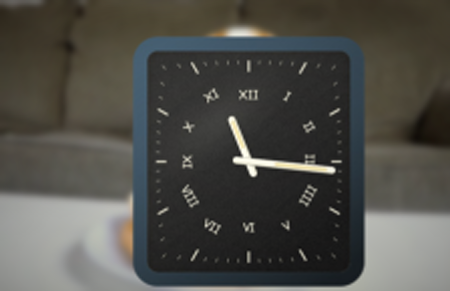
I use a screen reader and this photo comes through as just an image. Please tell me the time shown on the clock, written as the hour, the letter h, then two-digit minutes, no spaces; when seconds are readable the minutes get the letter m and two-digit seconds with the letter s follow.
11h16
